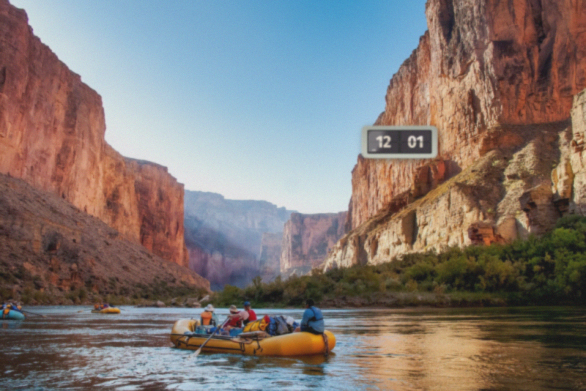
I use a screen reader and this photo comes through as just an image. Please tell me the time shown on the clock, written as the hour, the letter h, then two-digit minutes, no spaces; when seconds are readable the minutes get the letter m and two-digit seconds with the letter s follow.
12h01
